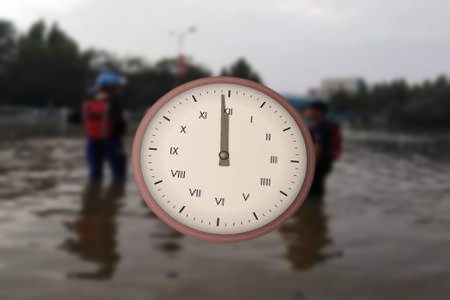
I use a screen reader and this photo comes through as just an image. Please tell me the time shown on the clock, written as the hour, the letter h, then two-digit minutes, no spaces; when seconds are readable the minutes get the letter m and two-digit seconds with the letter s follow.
11h59
